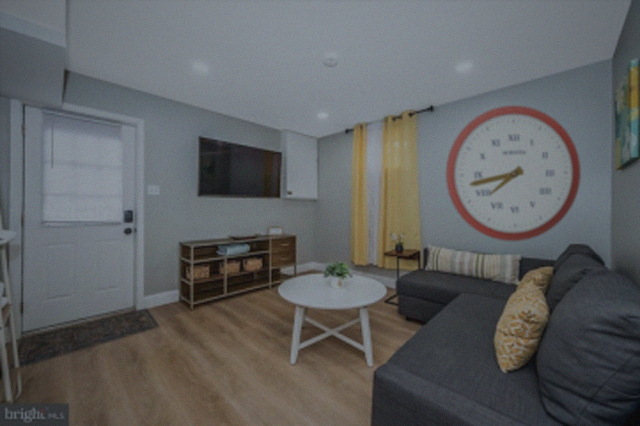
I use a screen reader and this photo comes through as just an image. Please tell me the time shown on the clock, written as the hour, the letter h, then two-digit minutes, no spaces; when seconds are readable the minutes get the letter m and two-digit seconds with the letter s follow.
7h43
